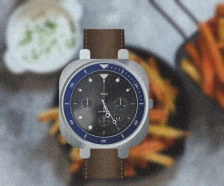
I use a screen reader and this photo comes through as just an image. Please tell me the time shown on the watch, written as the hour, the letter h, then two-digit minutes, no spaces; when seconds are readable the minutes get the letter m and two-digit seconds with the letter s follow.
5h25
